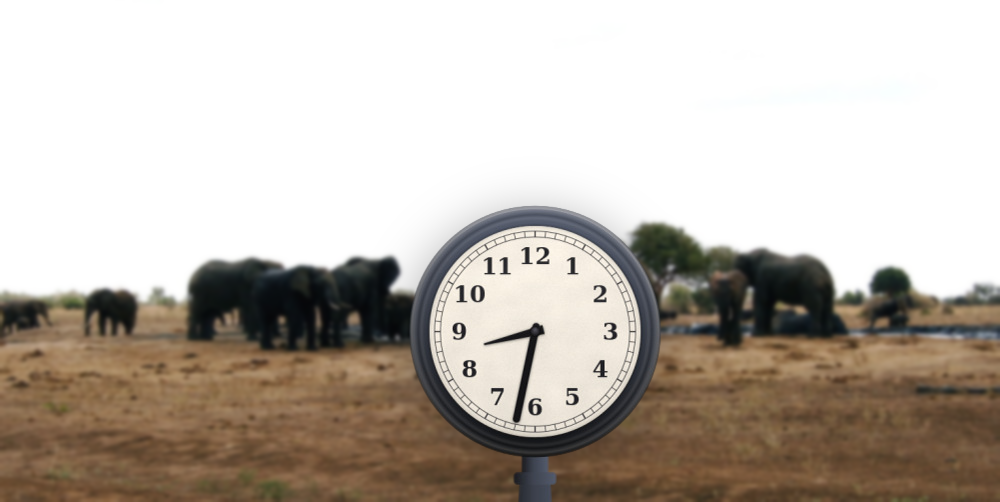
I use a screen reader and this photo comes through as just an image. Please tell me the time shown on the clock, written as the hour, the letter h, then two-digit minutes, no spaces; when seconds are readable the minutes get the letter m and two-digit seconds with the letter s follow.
8h32
